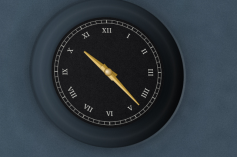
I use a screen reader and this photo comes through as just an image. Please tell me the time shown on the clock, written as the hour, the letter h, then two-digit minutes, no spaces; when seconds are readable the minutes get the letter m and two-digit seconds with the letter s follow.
10h23
